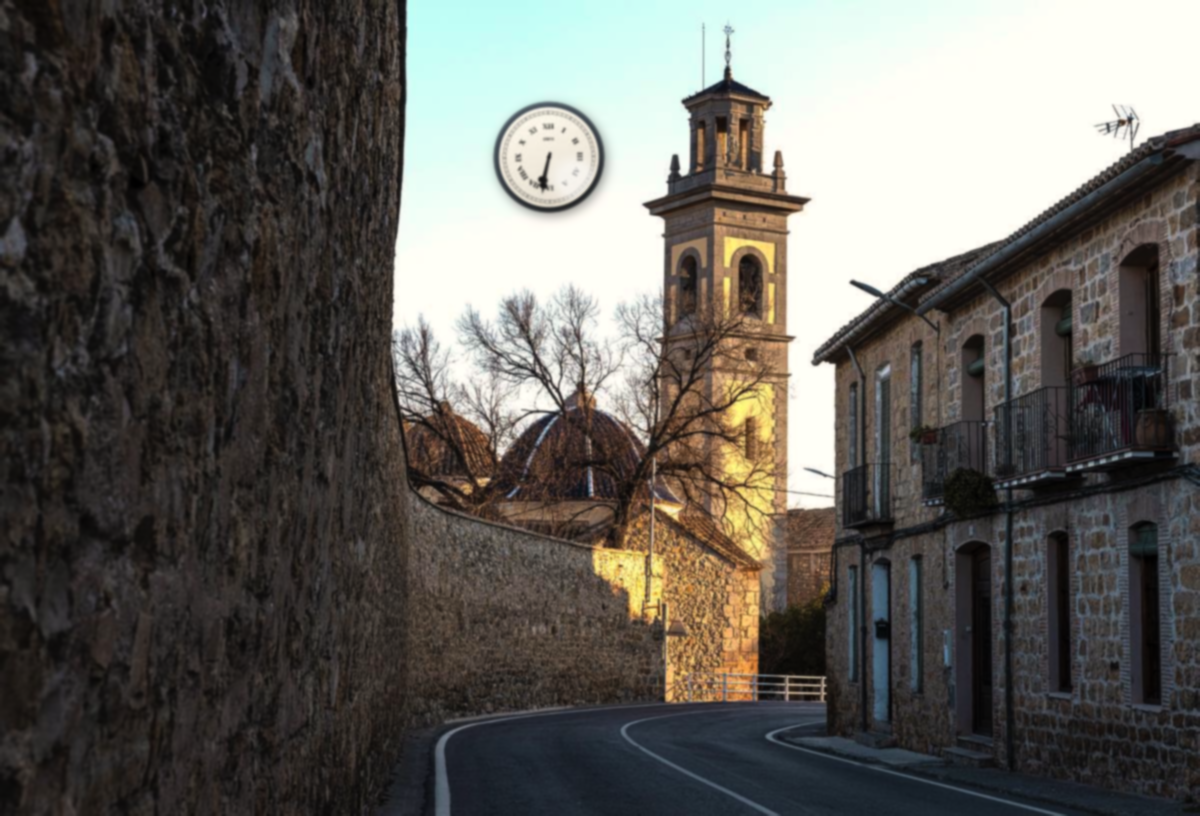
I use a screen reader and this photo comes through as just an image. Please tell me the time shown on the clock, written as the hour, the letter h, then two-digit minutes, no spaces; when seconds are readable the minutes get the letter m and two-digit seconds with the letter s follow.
6h32
